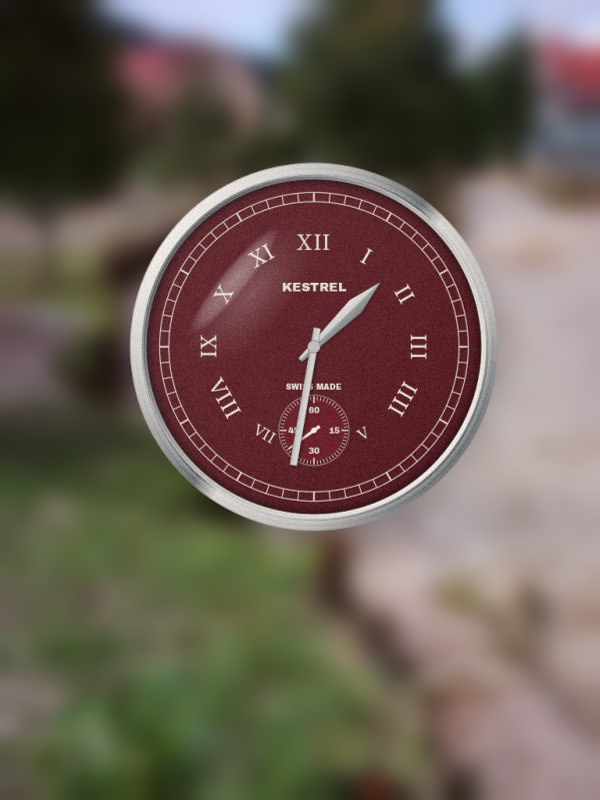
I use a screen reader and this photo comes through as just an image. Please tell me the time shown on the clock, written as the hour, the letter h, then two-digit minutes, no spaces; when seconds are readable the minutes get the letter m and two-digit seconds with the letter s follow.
1h31m39s
